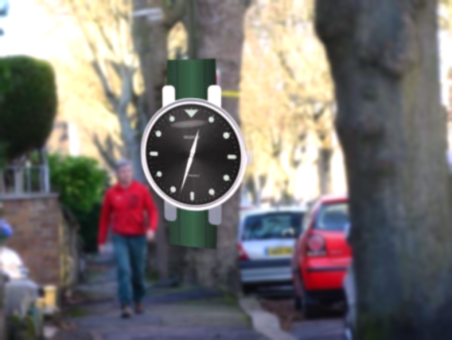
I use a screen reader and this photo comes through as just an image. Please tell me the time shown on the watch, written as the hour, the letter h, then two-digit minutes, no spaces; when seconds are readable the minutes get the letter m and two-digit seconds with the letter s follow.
12h33
